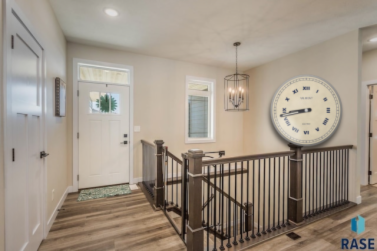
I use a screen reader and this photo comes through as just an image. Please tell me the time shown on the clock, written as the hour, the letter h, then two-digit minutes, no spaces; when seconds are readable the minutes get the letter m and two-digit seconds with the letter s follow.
8h43
